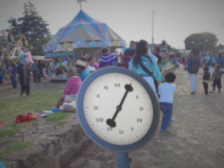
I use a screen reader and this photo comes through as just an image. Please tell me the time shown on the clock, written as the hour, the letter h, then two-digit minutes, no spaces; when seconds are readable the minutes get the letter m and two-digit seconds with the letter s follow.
7h05
